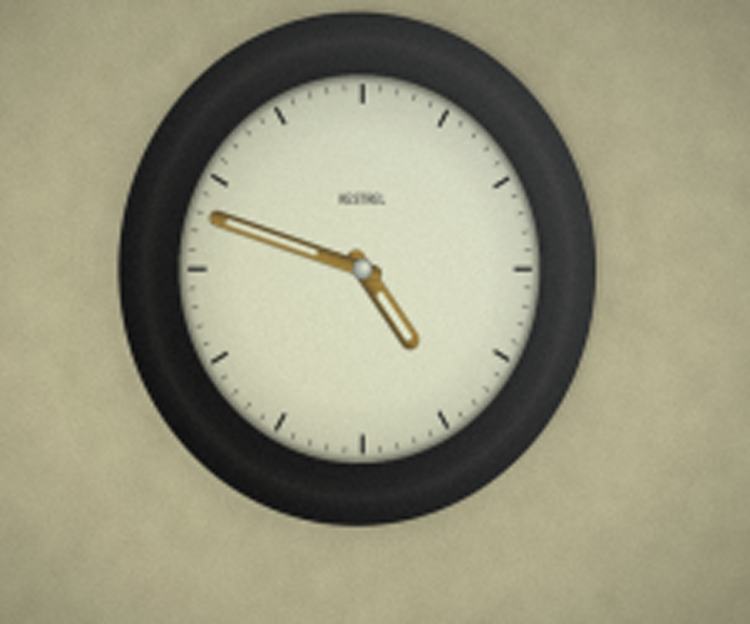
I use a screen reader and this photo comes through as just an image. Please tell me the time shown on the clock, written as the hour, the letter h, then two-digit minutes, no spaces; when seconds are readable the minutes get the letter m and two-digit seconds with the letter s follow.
4h48
